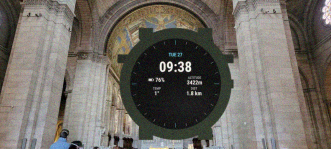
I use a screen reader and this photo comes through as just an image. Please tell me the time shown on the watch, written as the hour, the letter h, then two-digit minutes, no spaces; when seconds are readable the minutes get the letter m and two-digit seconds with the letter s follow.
9h38
